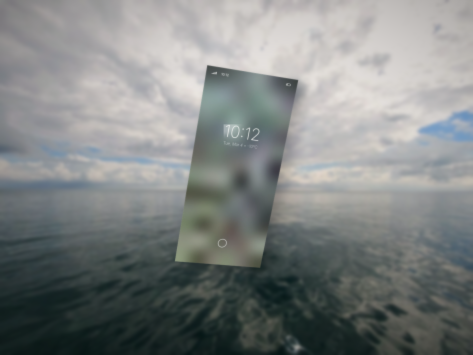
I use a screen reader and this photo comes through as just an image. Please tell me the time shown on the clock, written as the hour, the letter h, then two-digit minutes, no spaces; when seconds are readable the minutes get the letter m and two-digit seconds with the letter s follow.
10h12
